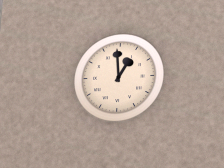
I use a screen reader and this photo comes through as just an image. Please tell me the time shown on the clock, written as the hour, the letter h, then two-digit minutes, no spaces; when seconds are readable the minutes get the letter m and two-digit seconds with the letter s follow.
12h59
